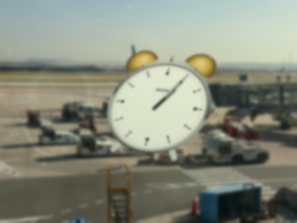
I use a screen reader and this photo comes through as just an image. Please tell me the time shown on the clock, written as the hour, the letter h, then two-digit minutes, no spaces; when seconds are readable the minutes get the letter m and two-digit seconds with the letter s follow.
1h05
